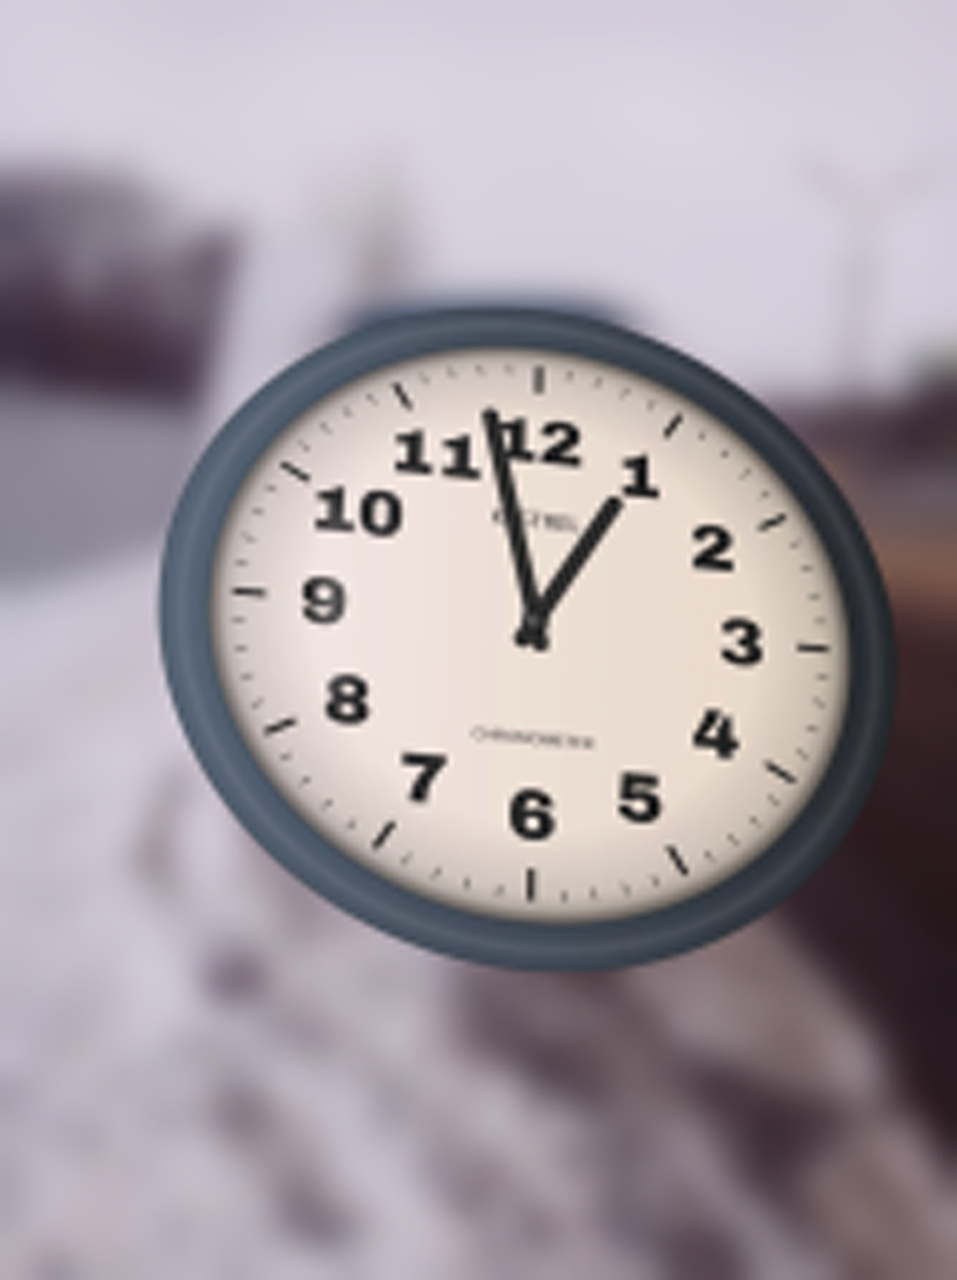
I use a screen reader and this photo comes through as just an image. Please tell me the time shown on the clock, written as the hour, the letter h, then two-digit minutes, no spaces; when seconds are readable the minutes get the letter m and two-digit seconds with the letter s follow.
12h58
